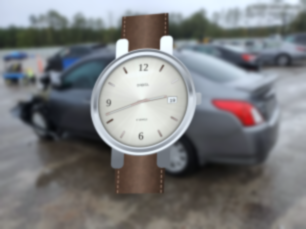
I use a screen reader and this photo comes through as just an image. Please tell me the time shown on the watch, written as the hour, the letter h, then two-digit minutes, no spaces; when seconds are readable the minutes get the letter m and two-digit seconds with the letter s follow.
2h42
